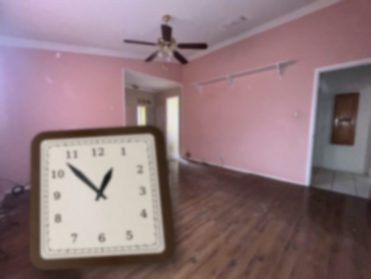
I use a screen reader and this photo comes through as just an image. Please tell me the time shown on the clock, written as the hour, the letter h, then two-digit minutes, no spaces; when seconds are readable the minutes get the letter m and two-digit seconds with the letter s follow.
12h53
